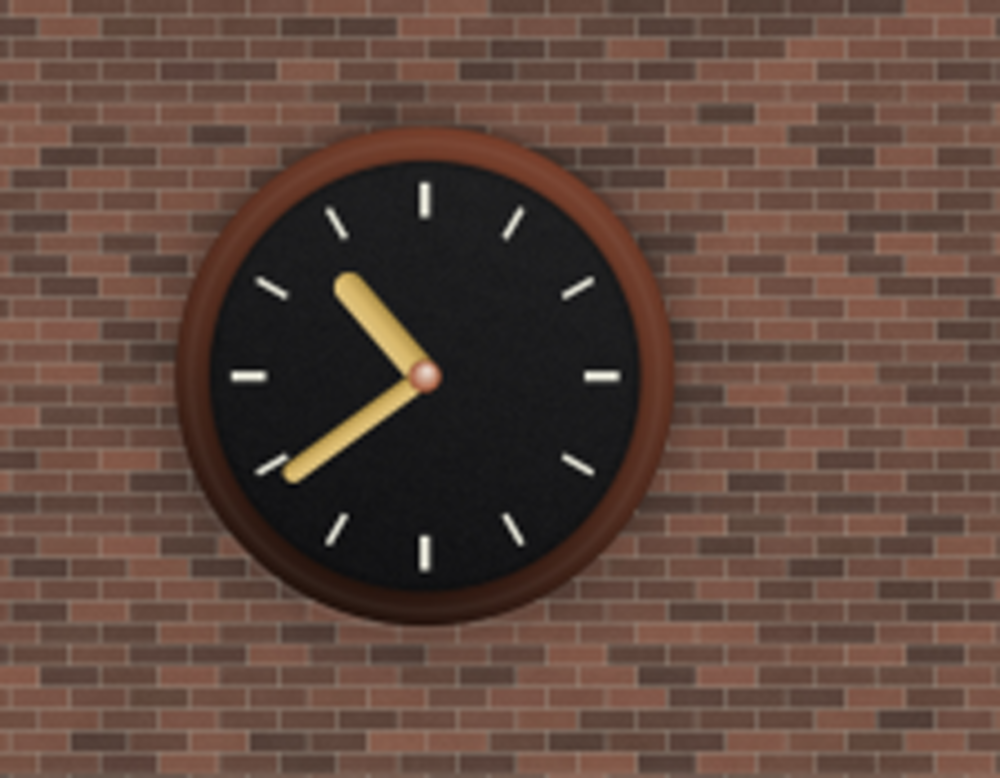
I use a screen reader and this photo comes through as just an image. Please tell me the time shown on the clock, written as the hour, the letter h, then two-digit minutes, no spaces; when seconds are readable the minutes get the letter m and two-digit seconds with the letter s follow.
10h39
